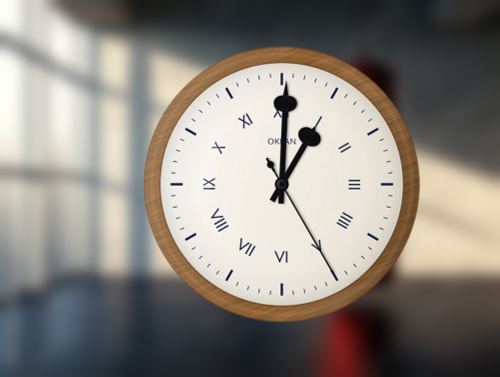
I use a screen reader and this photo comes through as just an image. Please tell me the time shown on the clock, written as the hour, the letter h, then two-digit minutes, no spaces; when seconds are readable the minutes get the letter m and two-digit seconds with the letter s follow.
1h00m25s
